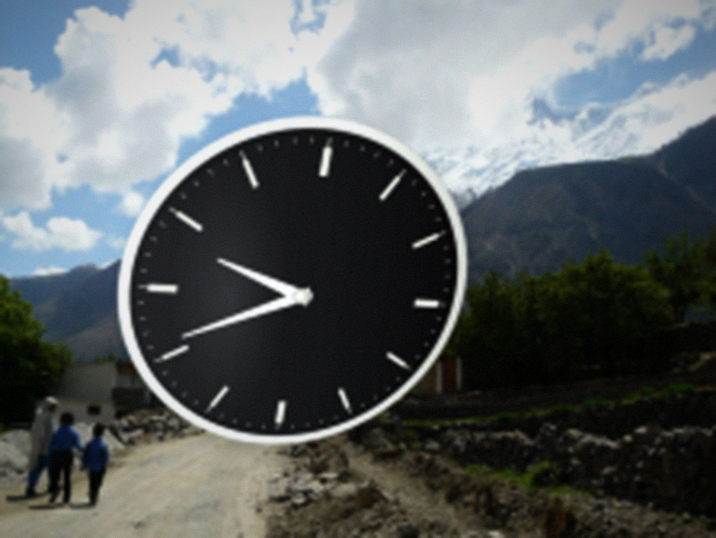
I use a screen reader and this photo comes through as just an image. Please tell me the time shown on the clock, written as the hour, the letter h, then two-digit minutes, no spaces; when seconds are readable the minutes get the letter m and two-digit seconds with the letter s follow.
9h41
